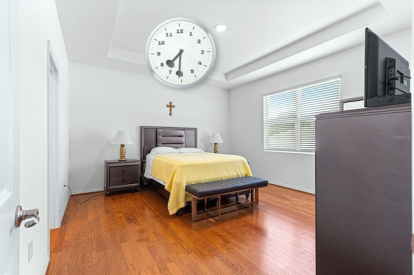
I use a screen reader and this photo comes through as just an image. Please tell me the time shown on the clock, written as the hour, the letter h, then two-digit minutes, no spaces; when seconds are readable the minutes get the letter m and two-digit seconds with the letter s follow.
7h31
